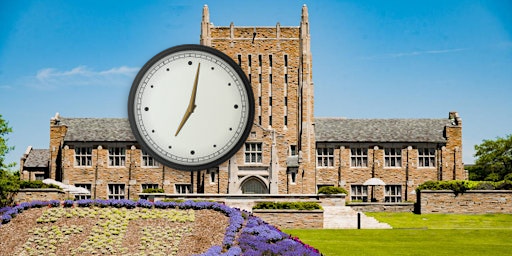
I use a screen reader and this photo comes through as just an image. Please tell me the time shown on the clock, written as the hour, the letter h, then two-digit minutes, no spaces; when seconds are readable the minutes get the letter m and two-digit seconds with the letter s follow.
7h02
